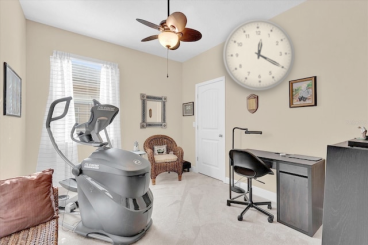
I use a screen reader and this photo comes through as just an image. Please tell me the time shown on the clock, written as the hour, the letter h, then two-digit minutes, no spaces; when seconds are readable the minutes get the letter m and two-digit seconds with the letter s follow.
12h20
